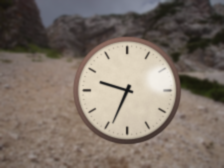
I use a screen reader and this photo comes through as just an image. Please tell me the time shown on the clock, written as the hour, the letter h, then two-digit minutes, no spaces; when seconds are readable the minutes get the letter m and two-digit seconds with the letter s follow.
9h34
